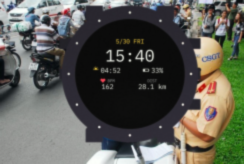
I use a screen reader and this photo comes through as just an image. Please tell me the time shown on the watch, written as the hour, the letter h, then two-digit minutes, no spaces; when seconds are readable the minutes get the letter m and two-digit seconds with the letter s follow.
15h40
